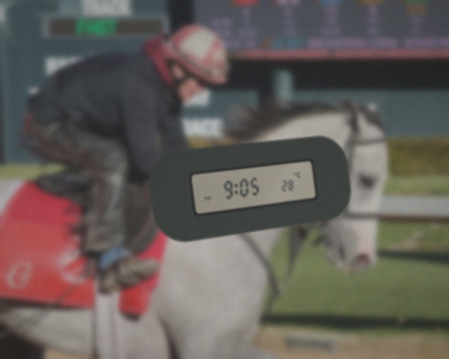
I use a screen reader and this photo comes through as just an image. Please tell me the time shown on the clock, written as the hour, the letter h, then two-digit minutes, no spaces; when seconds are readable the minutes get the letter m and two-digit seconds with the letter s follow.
9h05
